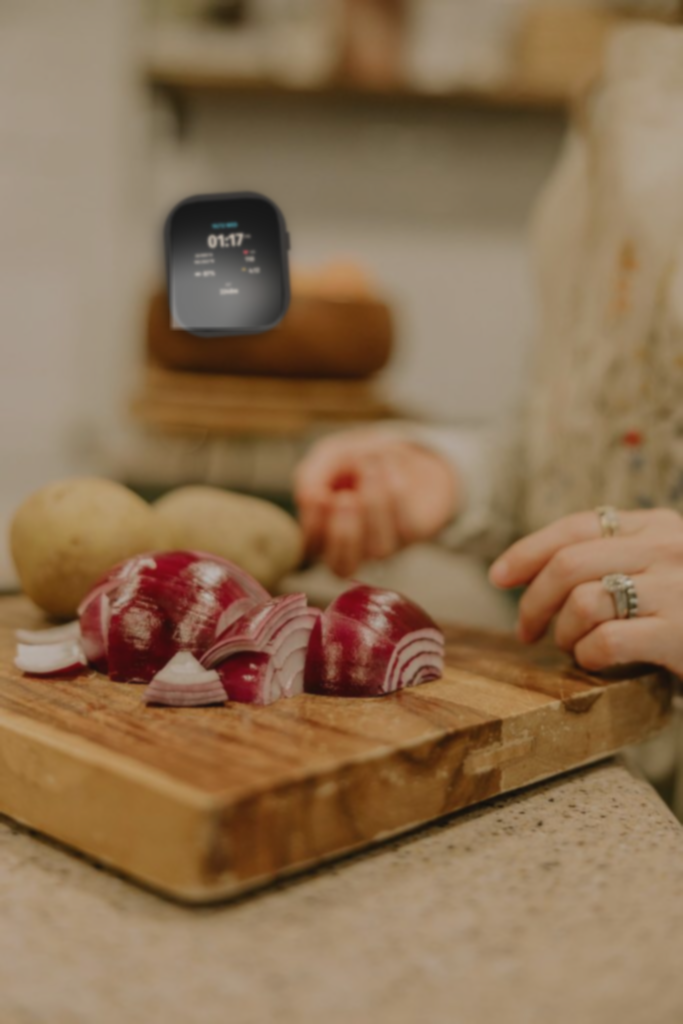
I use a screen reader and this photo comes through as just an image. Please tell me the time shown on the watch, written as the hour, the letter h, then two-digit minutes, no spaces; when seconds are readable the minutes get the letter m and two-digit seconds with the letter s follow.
1h17
